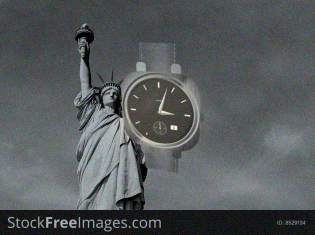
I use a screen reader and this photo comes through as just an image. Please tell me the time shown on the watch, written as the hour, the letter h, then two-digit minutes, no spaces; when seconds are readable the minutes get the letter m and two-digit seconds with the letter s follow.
3h03
